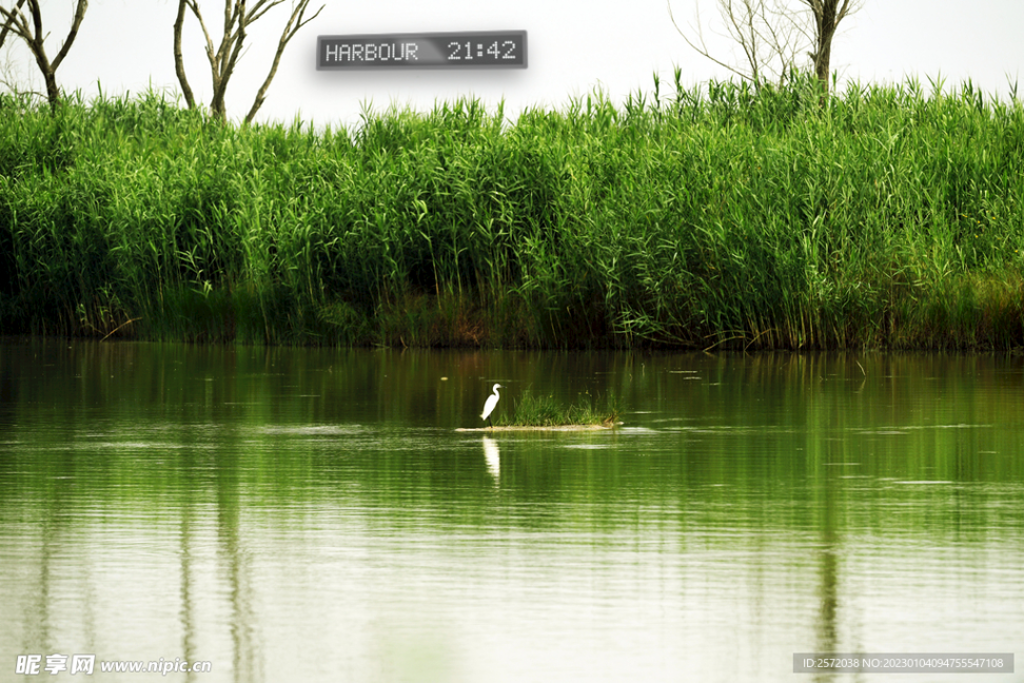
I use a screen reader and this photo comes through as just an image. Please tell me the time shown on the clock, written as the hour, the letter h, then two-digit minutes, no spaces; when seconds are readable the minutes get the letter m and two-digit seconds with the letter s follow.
21h42
